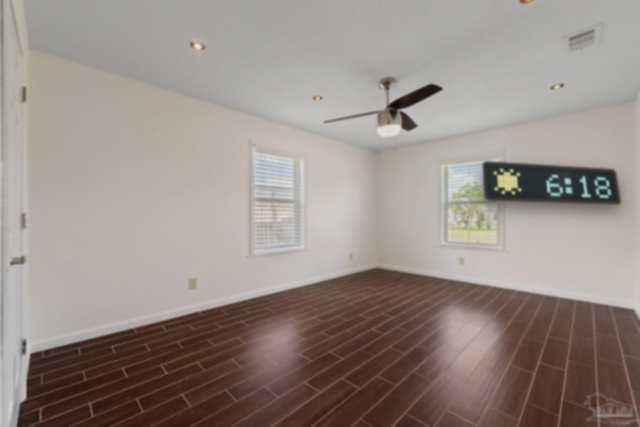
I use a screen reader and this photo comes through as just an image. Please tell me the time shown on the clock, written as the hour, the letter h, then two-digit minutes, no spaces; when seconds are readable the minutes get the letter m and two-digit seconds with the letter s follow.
6h18
